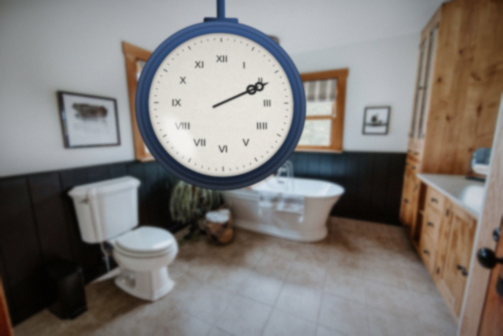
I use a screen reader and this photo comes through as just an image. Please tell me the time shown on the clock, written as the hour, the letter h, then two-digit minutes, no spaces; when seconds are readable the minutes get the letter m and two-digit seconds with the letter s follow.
2h11
